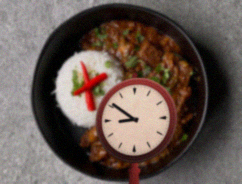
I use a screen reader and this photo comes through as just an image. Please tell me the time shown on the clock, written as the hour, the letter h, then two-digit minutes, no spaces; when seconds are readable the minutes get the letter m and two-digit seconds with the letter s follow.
8h51
